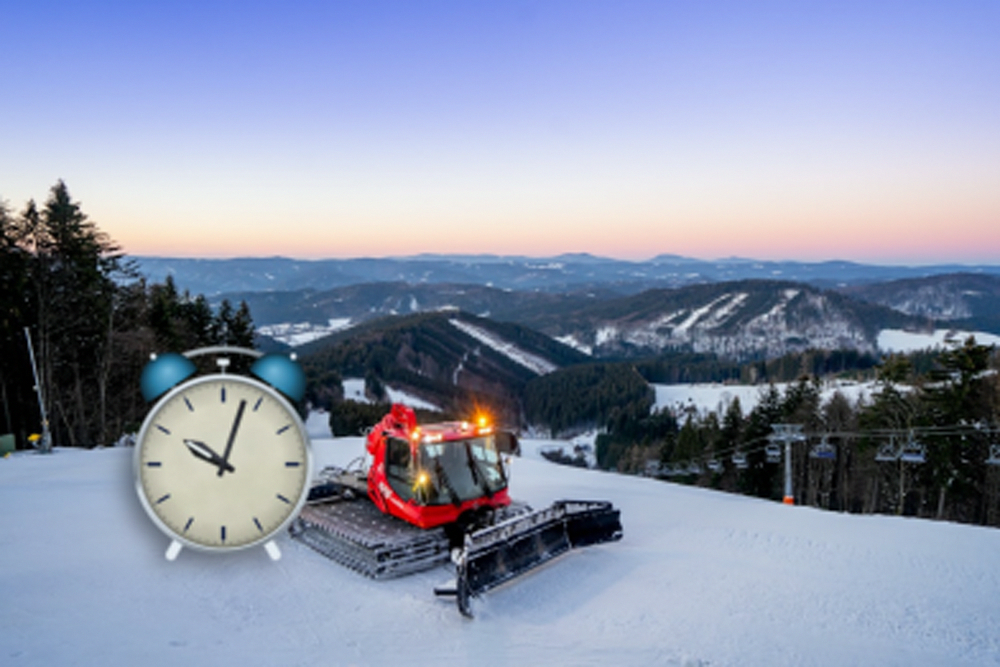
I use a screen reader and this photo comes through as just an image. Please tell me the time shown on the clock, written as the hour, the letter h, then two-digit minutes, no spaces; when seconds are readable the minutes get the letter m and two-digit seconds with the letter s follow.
10h03
